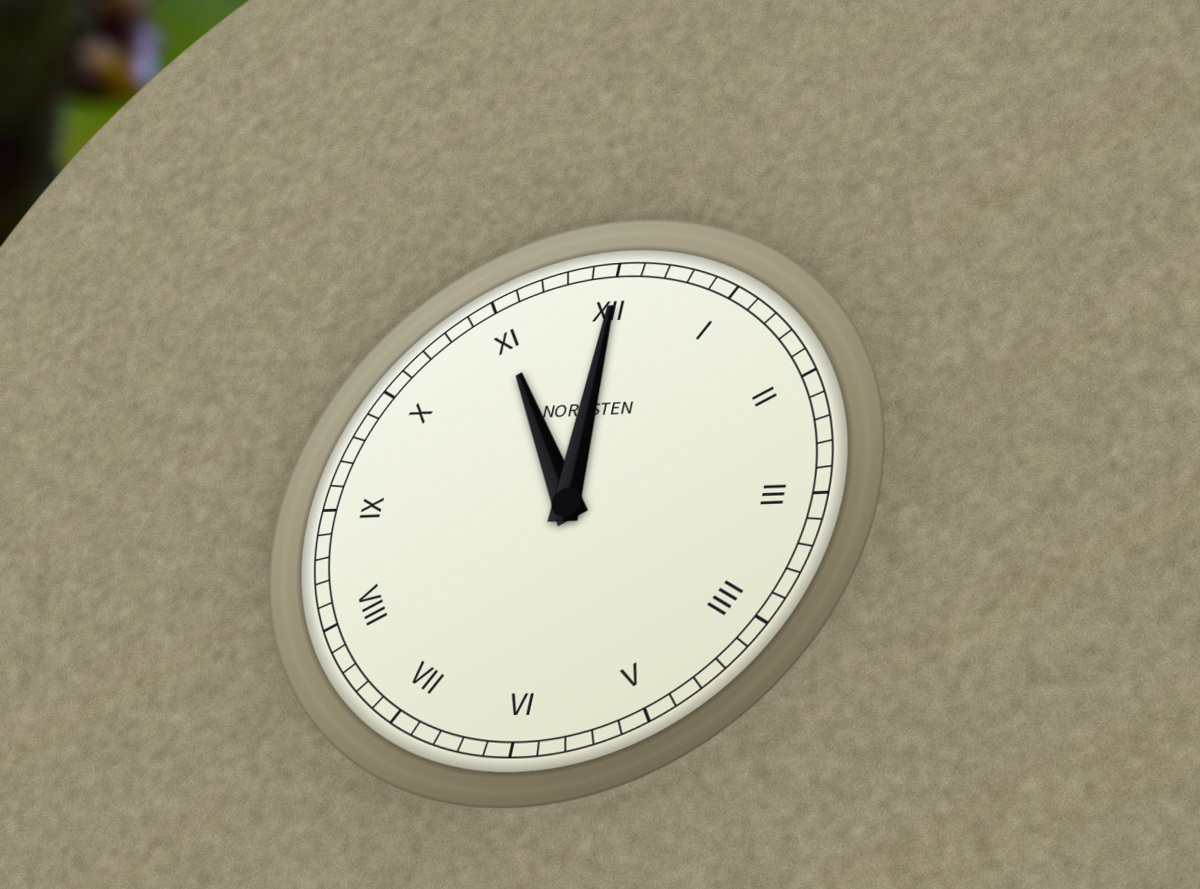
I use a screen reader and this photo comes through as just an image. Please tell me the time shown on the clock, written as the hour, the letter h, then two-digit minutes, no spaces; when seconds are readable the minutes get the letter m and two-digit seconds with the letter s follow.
11h00
